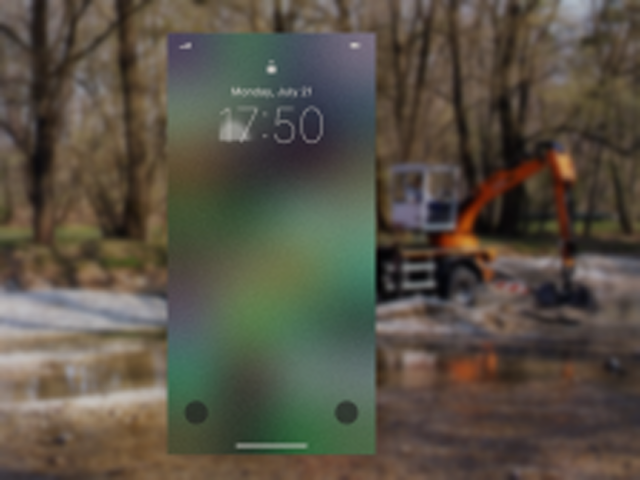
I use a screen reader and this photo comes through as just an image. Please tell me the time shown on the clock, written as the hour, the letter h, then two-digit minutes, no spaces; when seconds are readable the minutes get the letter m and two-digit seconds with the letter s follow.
17h50
